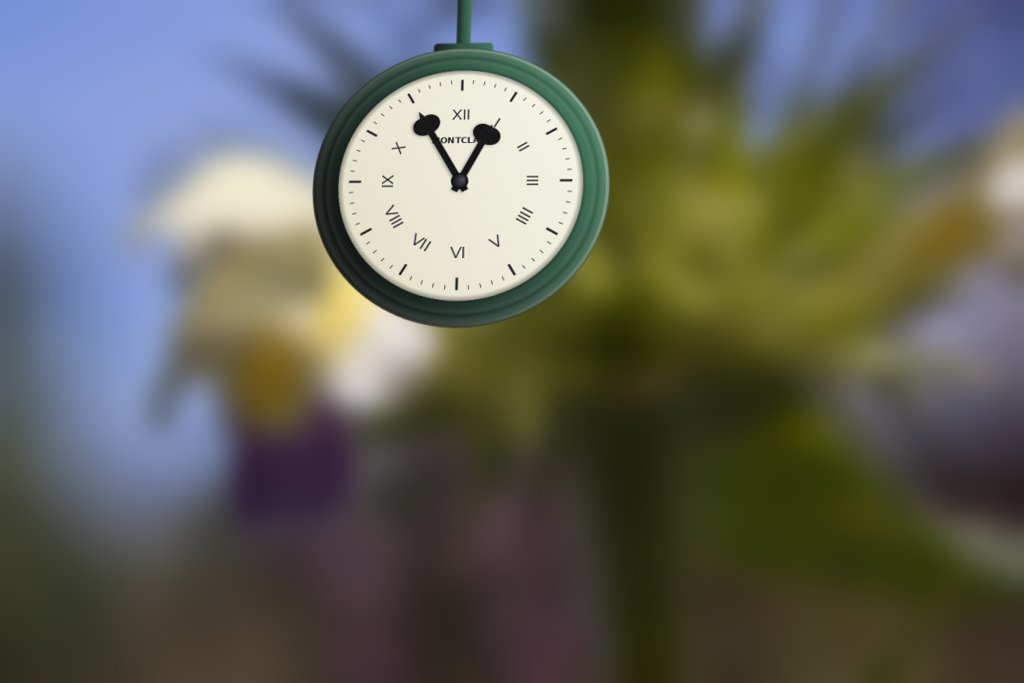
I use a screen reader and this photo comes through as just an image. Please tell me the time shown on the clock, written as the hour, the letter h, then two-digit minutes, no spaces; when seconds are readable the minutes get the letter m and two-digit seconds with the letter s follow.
12h55
